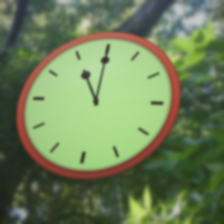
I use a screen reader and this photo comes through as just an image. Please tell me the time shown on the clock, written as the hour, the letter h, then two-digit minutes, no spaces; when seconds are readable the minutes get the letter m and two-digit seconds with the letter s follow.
11h00
